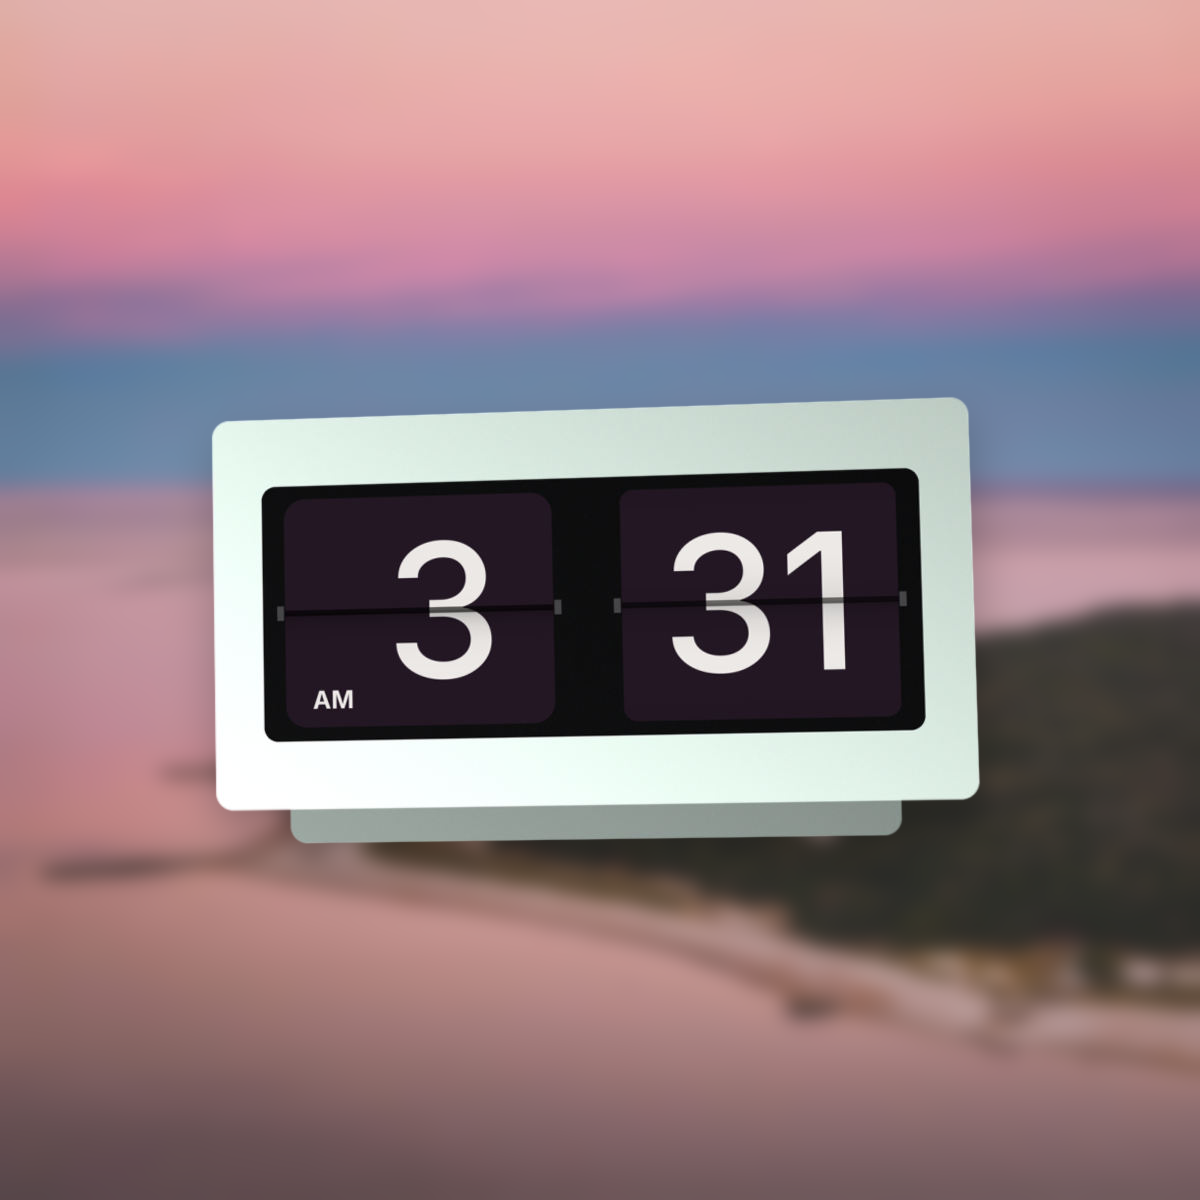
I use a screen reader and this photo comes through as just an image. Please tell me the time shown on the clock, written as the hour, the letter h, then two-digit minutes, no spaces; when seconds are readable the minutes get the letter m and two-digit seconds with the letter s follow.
3h31
